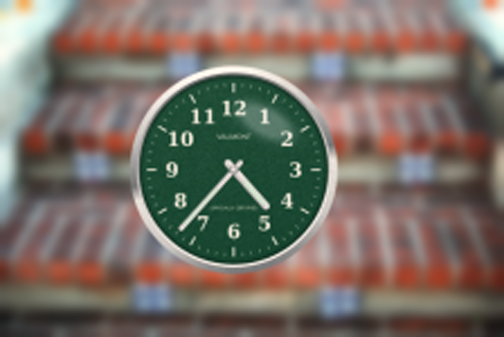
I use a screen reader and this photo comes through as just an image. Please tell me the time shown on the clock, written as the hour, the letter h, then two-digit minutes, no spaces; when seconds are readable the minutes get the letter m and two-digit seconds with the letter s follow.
4h37
